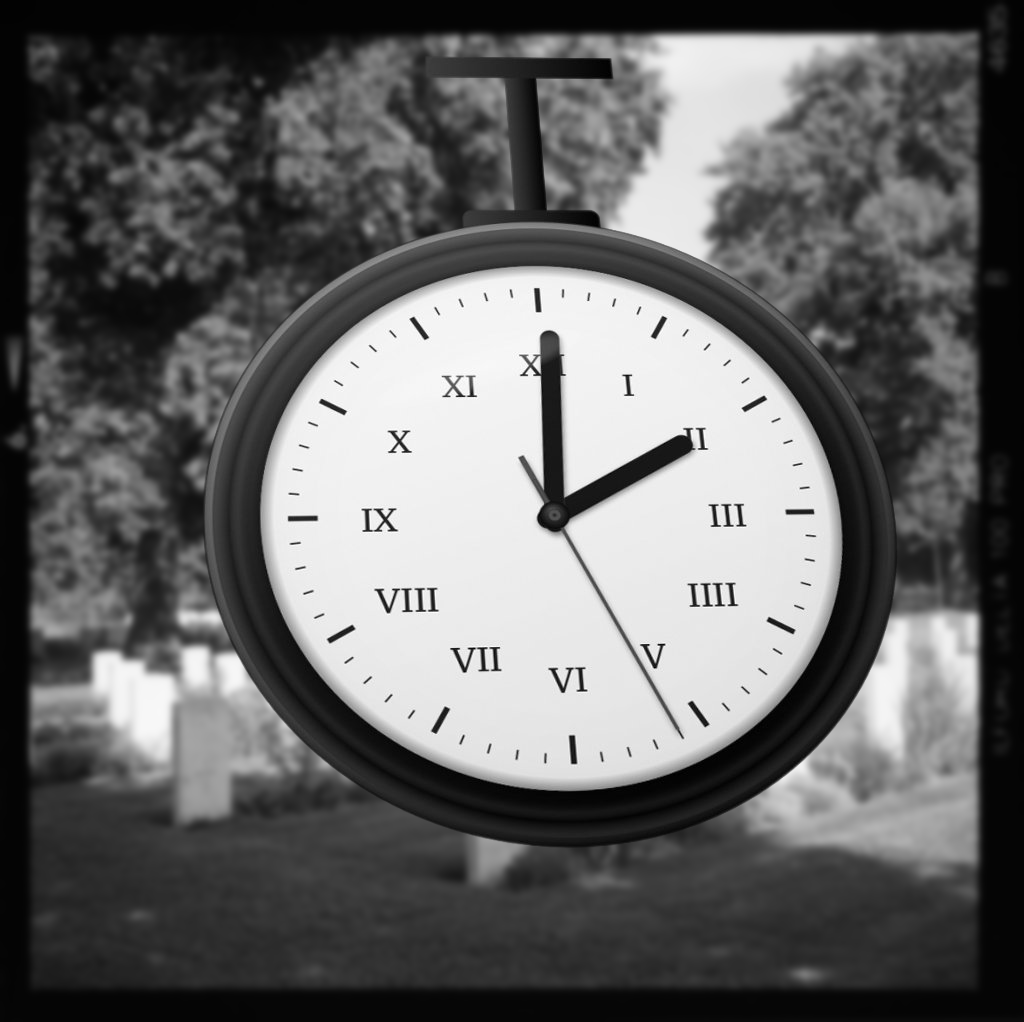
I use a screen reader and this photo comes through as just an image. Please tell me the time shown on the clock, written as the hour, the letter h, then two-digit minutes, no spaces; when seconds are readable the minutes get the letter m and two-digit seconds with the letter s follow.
2h00m26s
